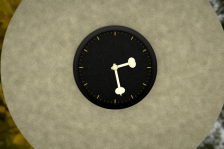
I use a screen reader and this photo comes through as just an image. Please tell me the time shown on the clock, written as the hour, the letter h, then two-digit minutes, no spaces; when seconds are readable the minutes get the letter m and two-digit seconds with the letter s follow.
2h28
